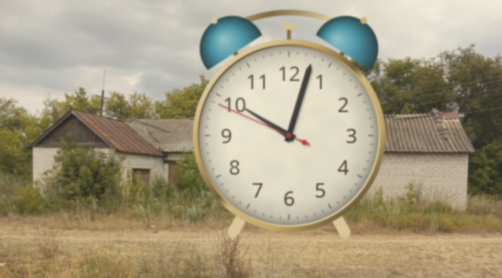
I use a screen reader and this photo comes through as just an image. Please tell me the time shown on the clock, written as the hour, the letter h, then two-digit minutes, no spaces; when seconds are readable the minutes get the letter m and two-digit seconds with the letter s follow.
10h02m49s
